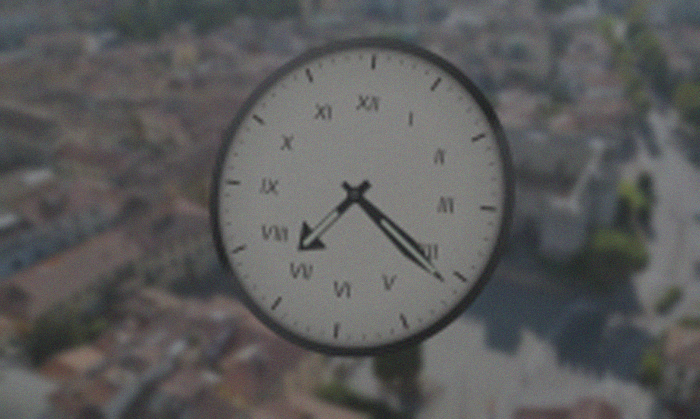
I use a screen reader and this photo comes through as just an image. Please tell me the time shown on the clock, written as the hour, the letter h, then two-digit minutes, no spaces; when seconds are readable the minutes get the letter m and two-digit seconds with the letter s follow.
7h21
